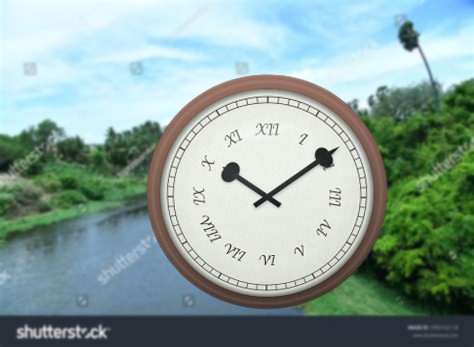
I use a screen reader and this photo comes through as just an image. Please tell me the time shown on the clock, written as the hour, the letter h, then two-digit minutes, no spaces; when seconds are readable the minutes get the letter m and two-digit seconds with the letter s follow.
10h09
